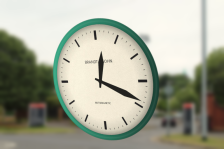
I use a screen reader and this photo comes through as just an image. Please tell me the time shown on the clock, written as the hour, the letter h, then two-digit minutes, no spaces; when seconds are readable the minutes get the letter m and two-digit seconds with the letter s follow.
12h19
